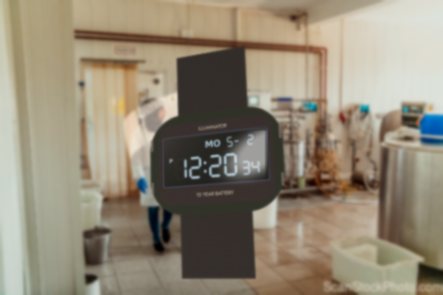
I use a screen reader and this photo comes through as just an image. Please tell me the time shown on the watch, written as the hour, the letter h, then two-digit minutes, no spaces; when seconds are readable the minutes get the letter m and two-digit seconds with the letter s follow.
12h20m34s
